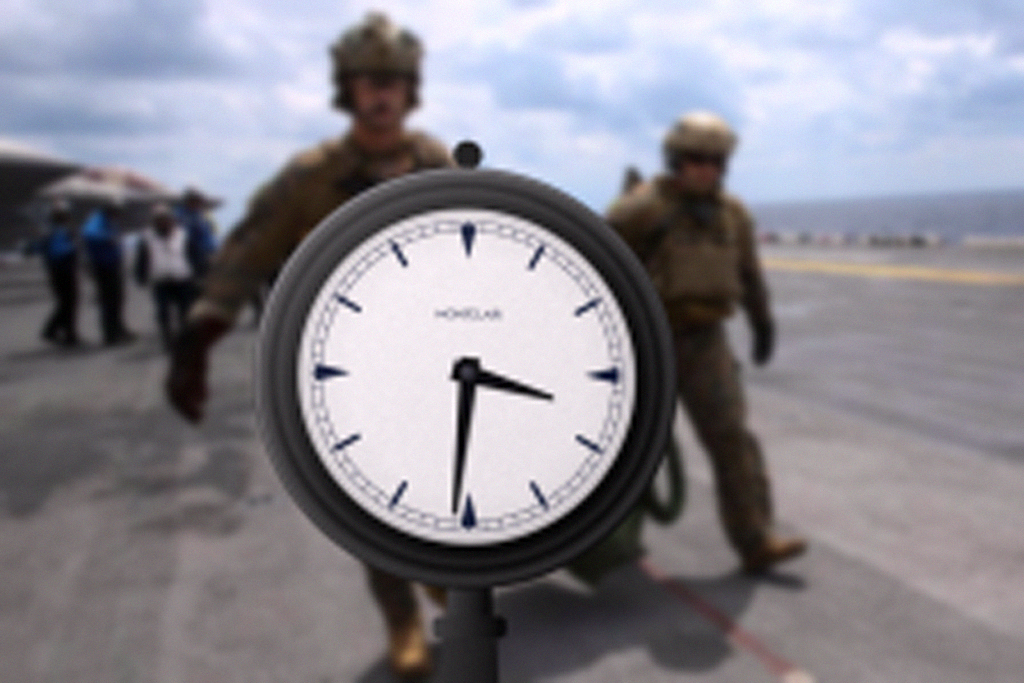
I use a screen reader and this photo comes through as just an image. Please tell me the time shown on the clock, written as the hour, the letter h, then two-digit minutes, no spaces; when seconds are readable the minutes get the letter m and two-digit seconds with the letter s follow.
3h31
